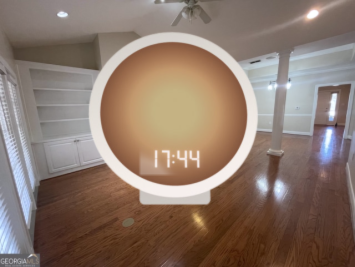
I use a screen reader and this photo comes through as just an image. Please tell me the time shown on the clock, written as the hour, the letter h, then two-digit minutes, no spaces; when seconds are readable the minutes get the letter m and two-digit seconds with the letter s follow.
17h44
